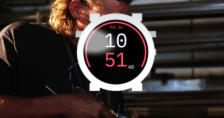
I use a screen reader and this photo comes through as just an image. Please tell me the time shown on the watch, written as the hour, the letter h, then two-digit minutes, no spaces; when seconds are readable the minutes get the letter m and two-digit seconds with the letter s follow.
10h51
